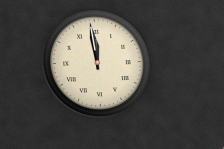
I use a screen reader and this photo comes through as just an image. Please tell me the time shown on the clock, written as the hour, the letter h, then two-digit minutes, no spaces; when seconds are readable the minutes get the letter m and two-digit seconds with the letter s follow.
11h59
